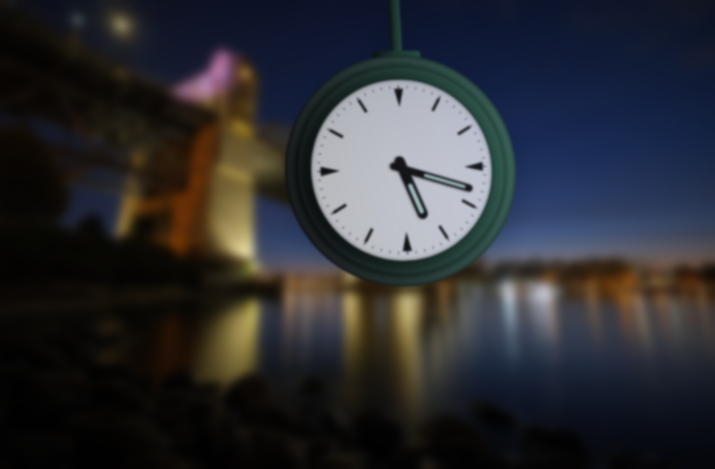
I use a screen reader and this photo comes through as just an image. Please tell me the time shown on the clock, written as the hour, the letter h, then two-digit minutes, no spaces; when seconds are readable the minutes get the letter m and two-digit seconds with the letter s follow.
5h18
